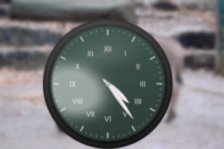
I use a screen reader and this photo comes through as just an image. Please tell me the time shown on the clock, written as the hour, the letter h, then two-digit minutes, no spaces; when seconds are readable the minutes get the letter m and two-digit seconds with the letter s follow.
4h24
